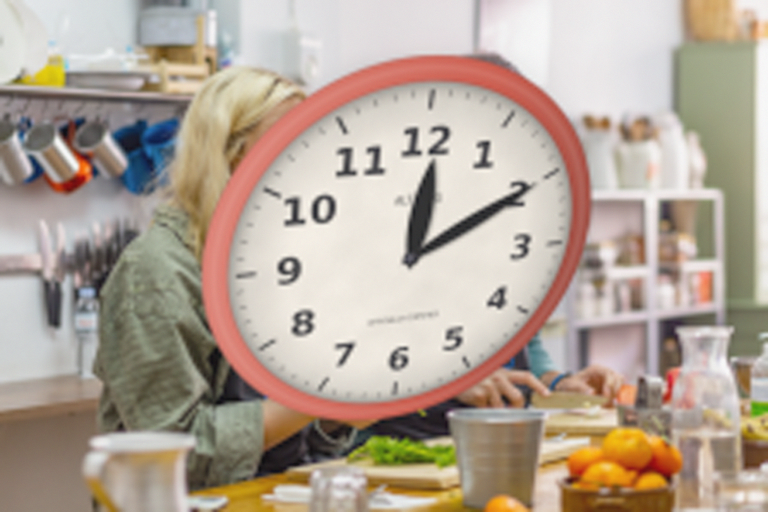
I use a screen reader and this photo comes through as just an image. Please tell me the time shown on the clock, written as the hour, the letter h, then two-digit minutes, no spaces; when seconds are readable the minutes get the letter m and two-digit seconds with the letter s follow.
12h10
